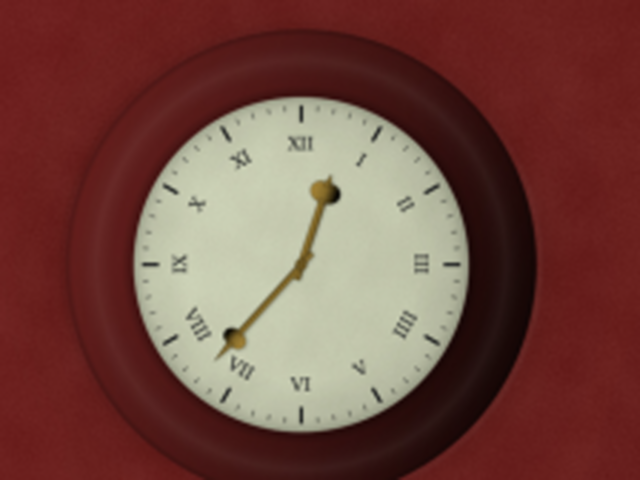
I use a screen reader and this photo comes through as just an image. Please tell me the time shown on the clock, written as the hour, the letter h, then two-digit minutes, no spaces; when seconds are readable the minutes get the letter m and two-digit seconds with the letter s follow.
12h37
